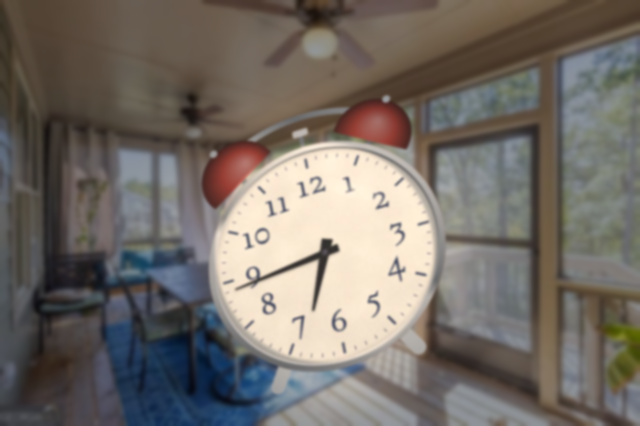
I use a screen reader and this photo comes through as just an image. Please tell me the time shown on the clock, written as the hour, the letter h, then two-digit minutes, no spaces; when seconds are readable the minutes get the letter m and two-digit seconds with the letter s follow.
6h44
